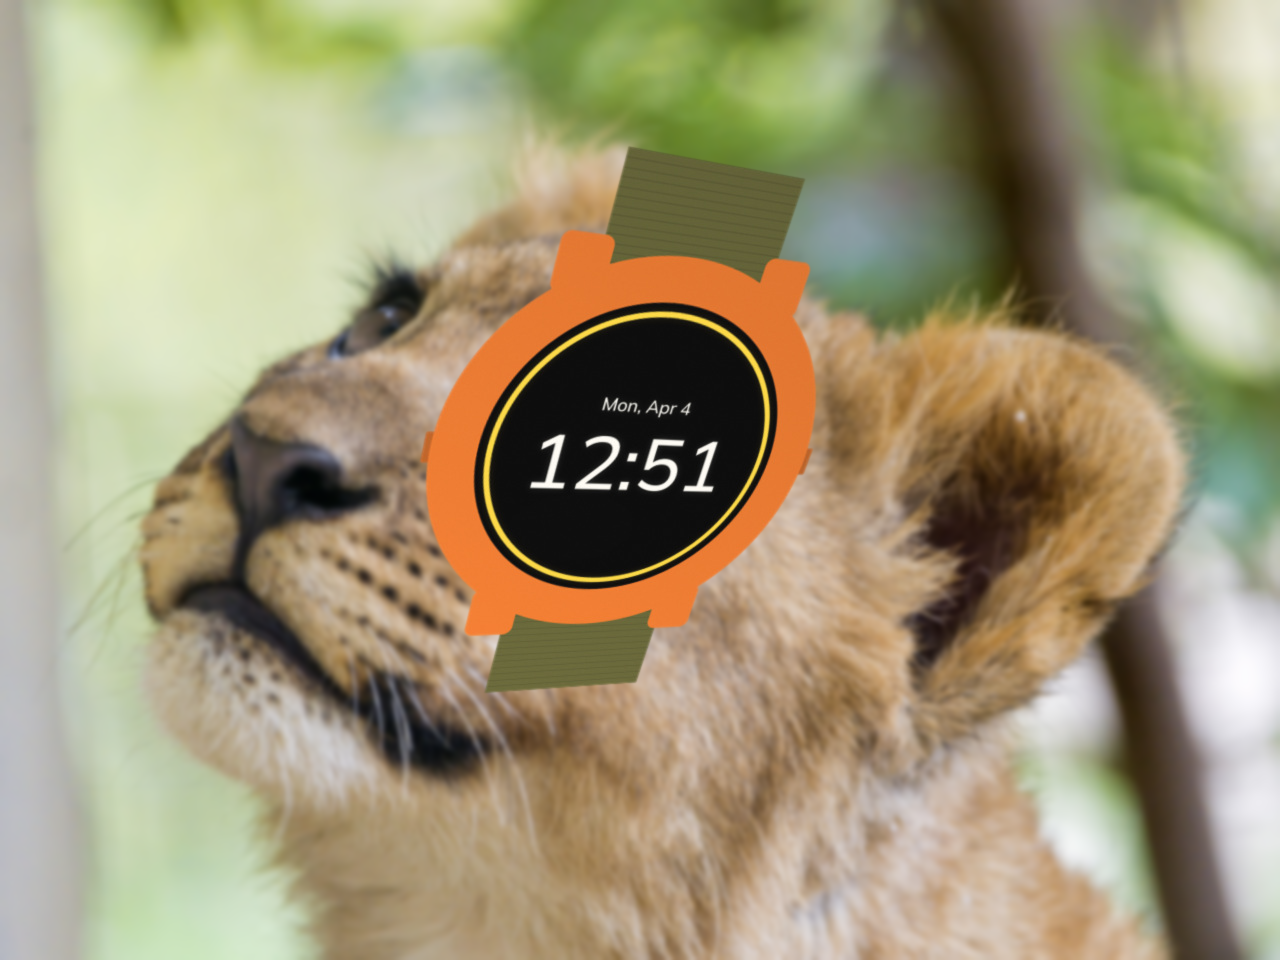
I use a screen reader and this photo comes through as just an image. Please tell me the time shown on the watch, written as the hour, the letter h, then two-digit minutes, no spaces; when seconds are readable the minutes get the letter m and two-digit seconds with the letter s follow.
12h51
